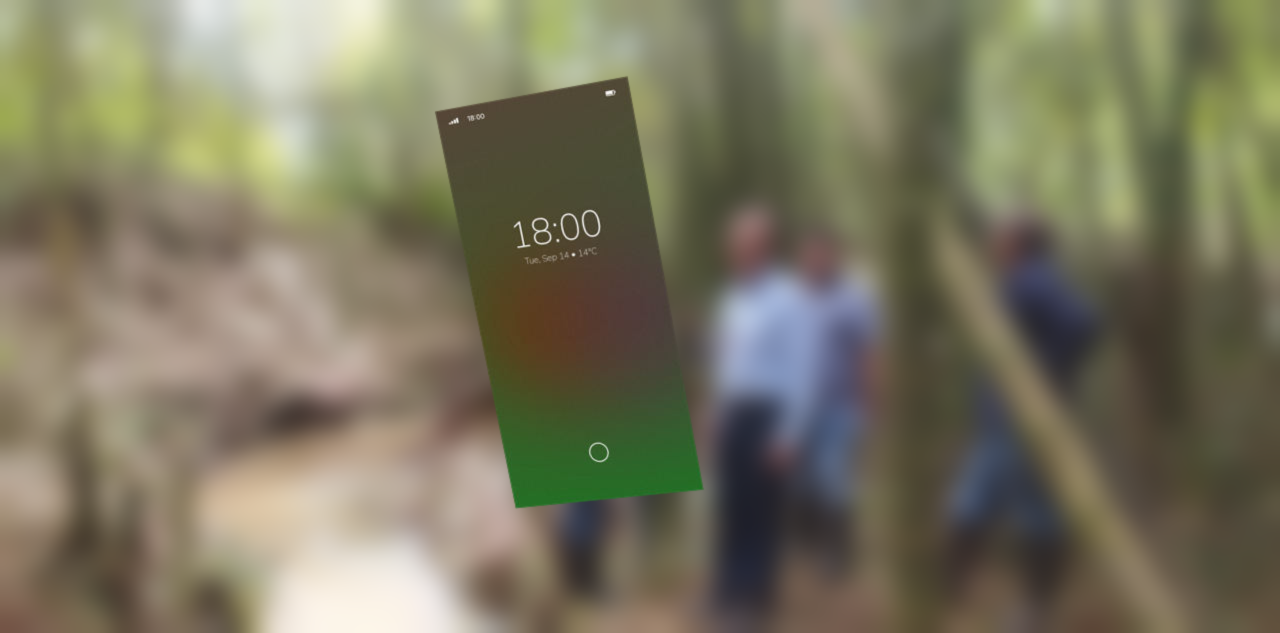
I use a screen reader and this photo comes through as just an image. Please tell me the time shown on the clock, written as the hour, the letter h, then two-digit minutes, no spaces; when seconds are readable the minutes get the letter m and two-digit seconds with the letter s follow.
18h00
